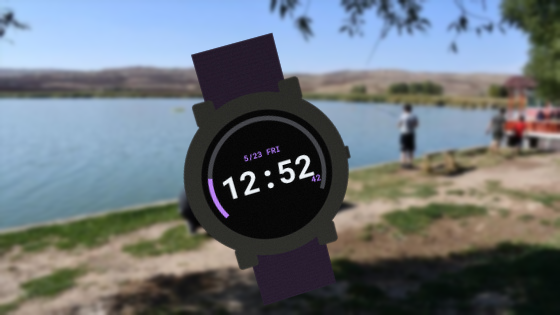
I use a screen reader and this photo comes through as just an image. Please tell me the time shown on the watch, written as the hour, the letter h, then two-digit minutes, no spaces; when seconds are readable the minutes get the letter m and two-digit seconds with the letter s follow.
12h52m42s
